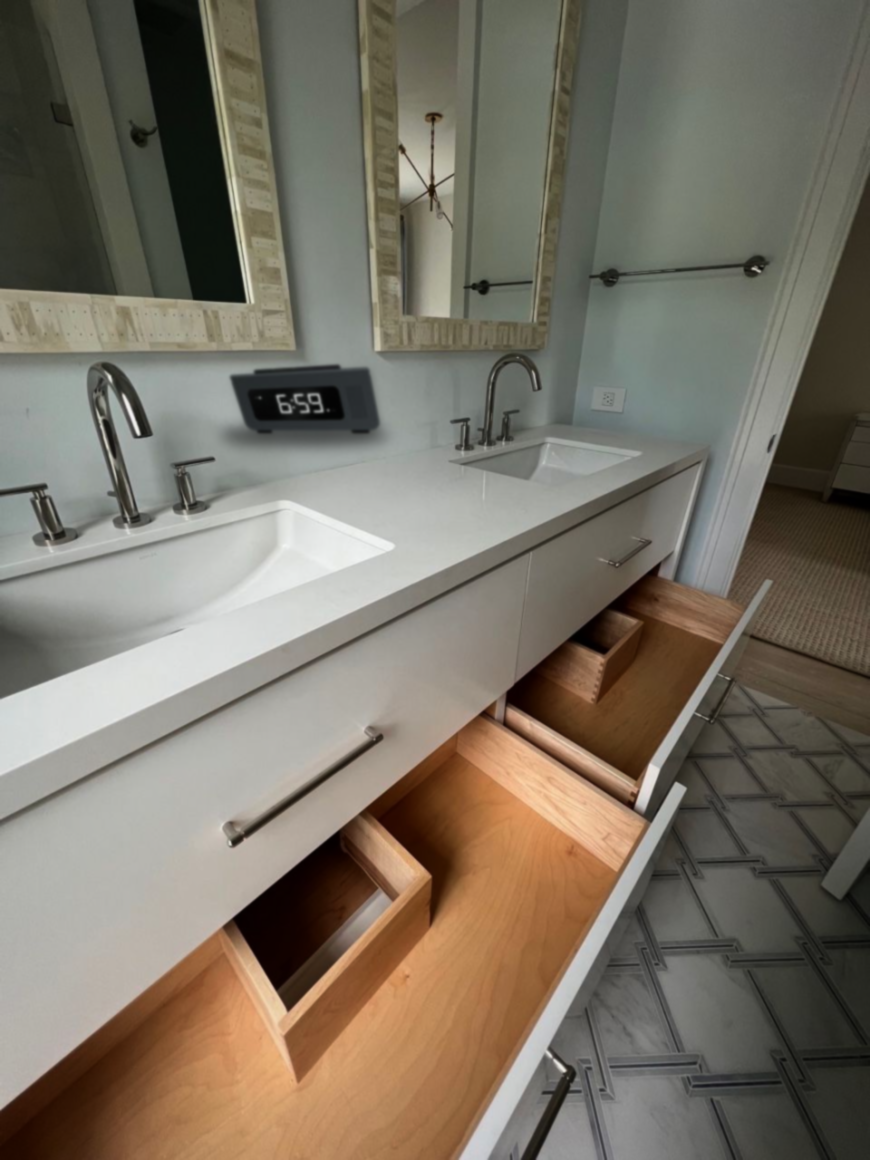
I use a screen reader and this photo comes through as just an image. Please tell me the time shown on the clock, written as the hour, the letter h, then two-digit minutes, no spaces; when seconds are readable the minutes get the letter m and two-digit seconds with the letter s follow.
6h59
